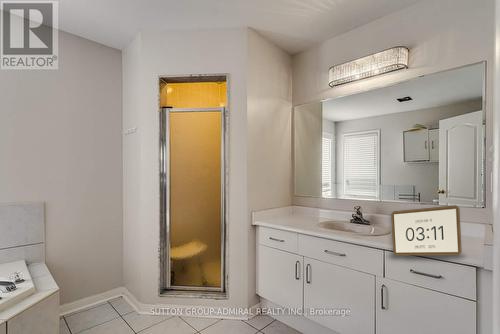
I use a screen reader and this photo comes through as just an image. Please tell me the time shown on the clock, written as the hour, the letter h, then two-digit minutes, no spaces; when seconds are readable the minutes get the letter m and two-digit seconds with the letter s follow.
3h11
